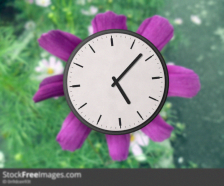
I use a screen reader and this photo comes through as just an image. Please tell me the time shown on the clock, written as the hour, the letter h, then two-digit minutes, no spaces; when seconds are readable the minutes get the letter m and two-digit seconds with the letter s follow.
5h08
